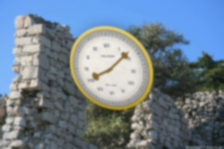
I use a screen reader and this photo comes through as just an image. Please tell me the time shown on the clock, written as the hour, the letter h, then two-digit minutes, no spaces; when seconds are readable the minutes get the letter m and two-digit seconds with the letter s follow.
8h08
